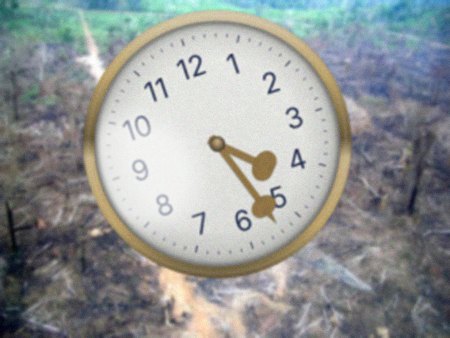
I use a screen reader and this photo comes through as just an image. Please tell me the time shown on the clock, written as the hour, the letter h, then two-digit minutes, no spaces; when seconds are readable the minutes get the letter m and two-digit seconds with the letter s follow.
4h27
